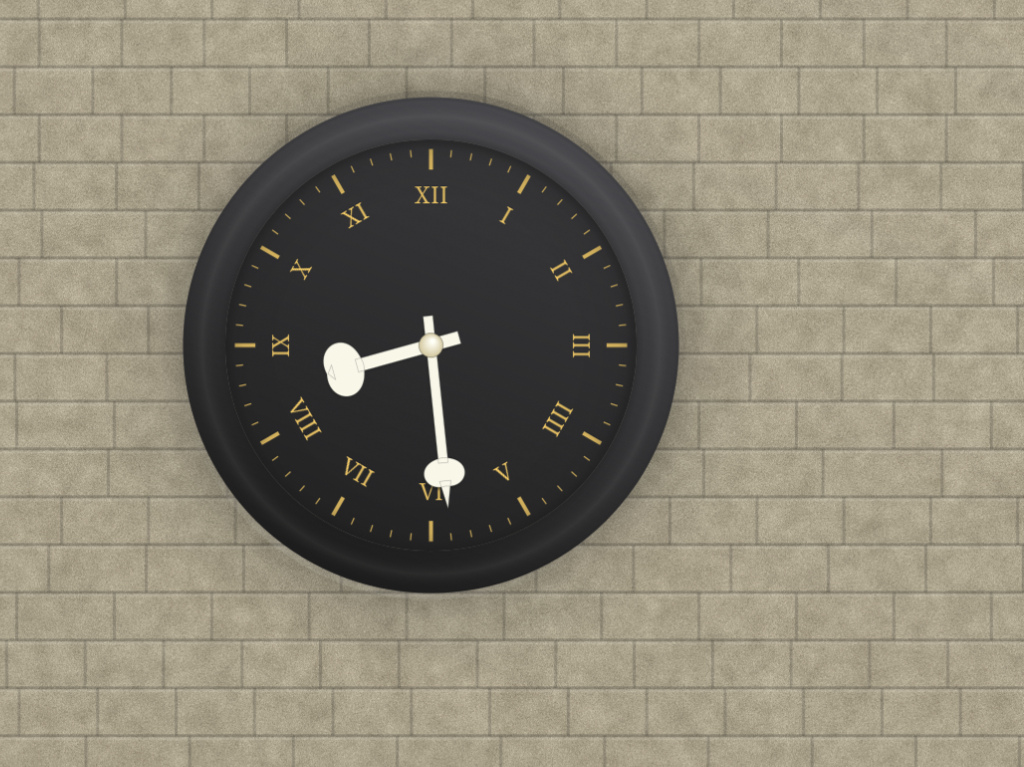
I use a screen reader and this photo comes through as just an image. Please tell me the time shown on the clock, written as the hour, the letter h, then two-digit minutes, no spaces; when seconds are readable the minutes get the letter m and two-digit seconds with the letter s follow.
8h29
